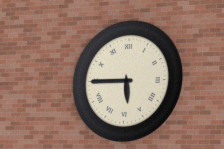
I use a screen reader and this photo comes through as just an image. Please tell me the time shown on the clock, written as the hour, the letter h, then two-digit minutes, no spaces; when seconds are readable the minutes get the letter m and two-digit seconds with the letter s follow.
5h45
